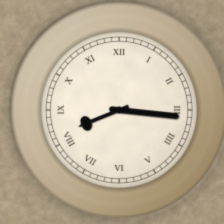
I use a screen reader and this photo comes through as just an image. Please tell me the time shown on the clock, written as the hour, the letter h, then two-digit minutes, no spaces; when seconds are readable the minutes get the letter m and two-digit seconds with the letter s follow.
8h16
